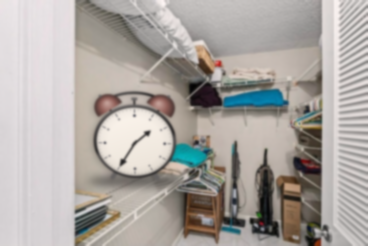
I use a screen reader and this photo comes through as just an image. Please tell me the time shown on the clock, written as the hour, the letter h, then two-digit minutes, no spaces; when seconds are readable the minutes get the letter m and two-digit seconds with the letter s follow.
1h35
